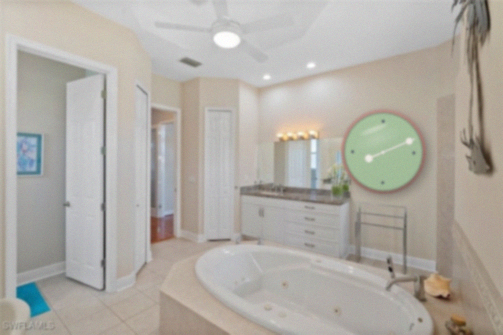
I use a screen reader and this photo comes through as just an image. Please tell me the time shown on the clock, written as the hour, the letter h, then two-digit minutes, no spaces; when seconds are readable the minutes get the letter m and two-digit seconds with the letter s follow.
8h11
